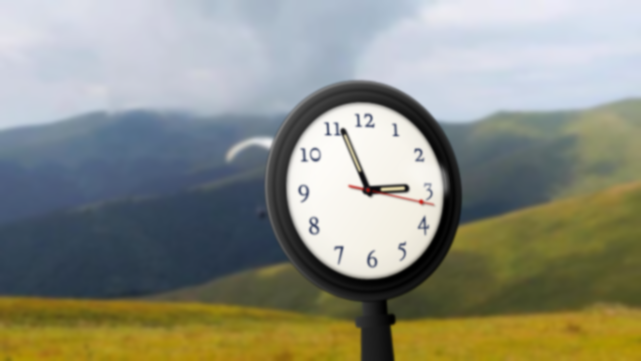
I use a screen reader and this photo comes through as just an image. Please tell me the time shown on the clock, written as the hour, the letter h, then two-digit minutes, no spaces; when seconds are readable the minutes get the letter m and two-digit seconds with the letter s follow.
2h56m17s
